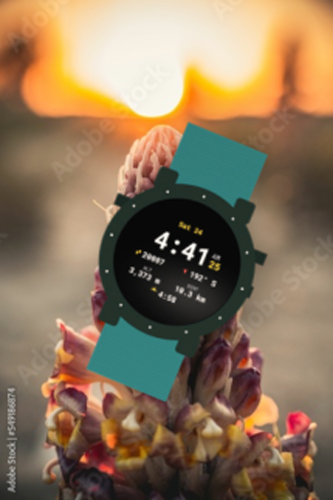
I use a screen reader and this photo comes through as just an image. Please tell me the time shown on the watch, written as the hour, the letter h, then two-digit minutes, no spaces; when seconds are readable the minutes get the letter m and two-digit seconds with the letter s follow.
4h41
